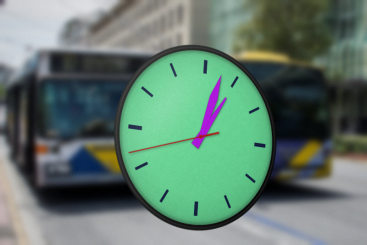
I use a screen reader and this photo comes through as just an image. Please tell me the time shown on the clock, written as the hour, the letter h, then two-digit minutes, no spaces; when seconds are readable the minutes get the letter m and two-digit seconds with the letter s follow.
1h02m42s
